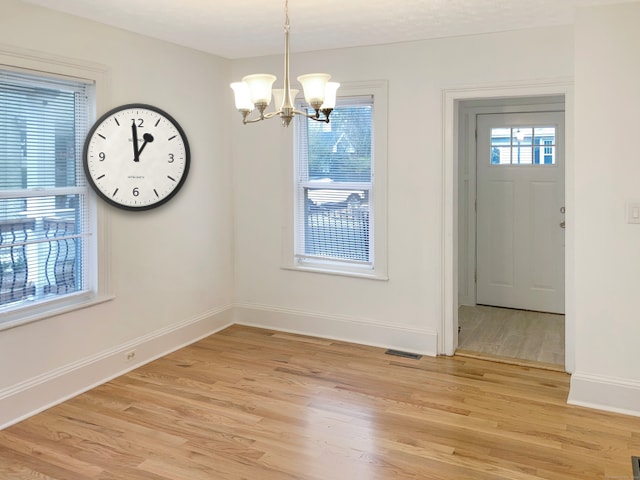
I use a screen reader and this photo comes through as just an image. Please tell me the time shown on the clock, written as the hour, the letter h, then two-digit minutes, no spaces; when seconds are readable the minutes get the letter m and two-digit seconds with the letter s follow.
12h59
